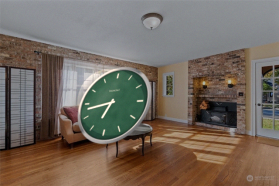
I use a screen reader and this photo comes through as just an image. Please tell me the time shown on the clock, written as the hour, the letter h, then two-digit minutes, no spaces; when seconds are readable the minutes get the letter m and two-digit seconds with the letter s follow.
6h43
